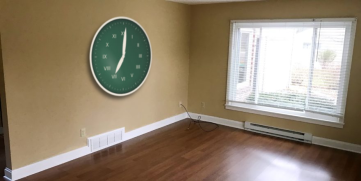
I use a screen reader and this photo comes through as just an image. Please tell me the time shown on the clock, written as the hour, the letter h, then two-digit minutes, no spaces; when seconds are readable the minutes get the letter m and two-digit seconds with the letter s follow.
7h01
